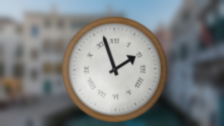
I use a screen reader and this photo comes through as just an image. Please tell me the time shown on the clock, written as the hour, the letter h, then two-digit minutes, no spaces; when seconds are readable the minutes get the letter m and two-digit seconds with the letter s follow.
1h57
